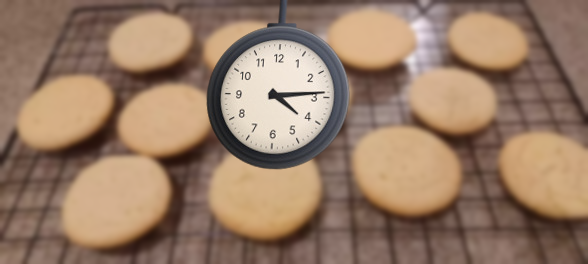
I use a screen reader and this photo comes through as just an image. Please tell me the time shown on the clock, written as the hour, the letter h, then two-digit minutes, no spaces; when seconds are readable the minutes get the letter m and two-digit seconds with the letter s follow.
4h14
